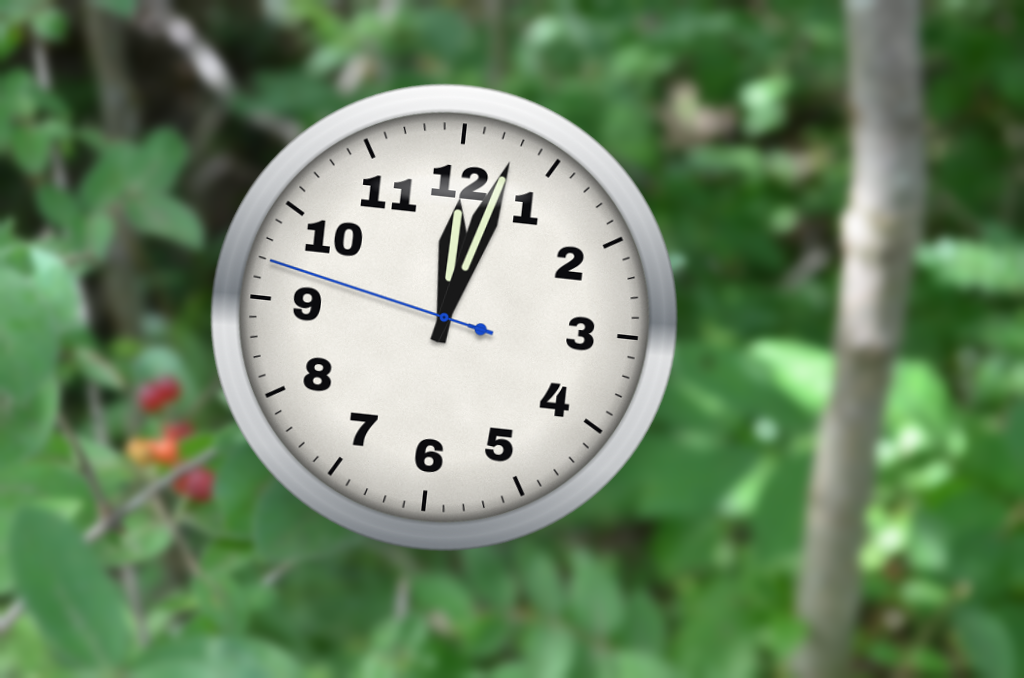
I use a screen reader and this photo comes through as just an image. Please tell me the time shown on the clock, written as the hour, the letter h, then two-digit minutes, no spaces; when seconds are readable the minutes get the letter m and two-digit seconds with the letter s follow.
12h02m47s
